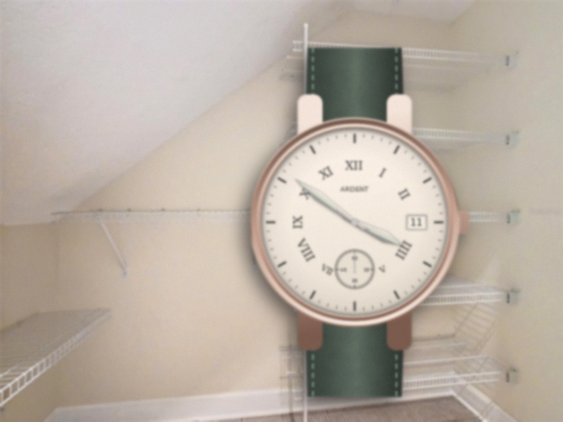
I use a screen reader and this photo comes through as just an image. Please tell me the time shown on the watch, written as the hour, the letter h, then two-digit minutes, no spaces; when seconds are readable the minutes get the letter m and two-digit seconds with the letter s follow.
3h51
